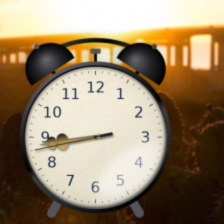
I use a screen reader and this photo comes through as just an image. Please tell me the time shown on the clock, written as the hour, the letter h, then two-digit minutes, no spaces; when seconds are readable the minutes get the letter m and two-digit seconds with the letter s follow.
8h43m43s
